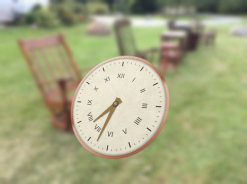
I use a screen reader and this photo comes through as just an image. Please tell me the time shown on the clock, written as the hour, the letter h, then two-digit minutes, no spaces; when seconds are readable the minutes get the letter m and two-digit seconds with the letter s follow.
7h33
